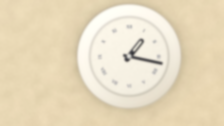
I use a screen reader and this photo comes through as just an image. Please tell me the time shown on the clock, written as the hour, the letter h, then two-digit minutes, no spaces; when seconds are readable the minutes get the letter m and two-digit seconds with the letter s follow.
1h17
